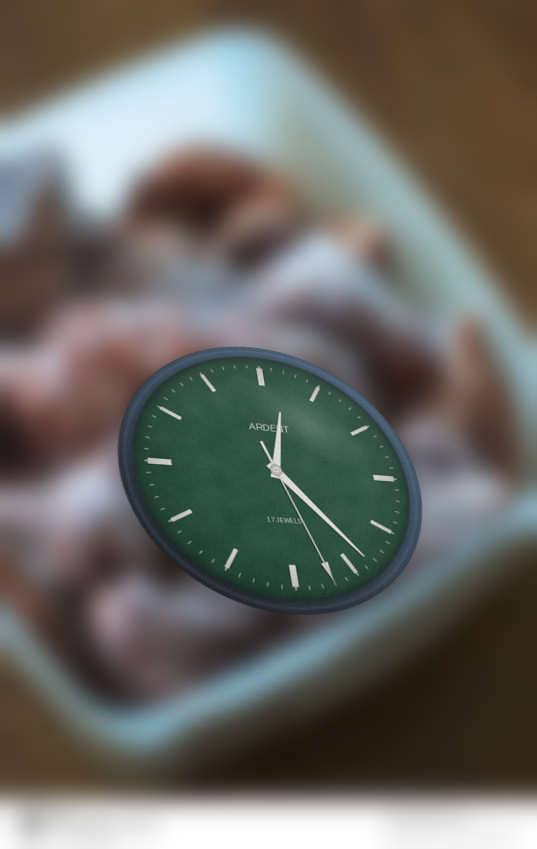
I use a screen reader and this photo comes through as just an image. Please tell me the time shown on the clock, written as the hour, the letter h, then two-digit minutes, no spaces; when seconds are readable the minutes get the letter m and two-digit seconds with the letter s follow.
12h23m27s
